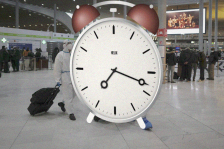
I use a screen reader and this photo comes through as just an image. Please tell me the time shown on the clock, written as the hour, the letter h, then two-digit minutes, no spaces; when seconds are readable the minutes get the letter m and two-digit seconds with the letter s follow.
7h18
